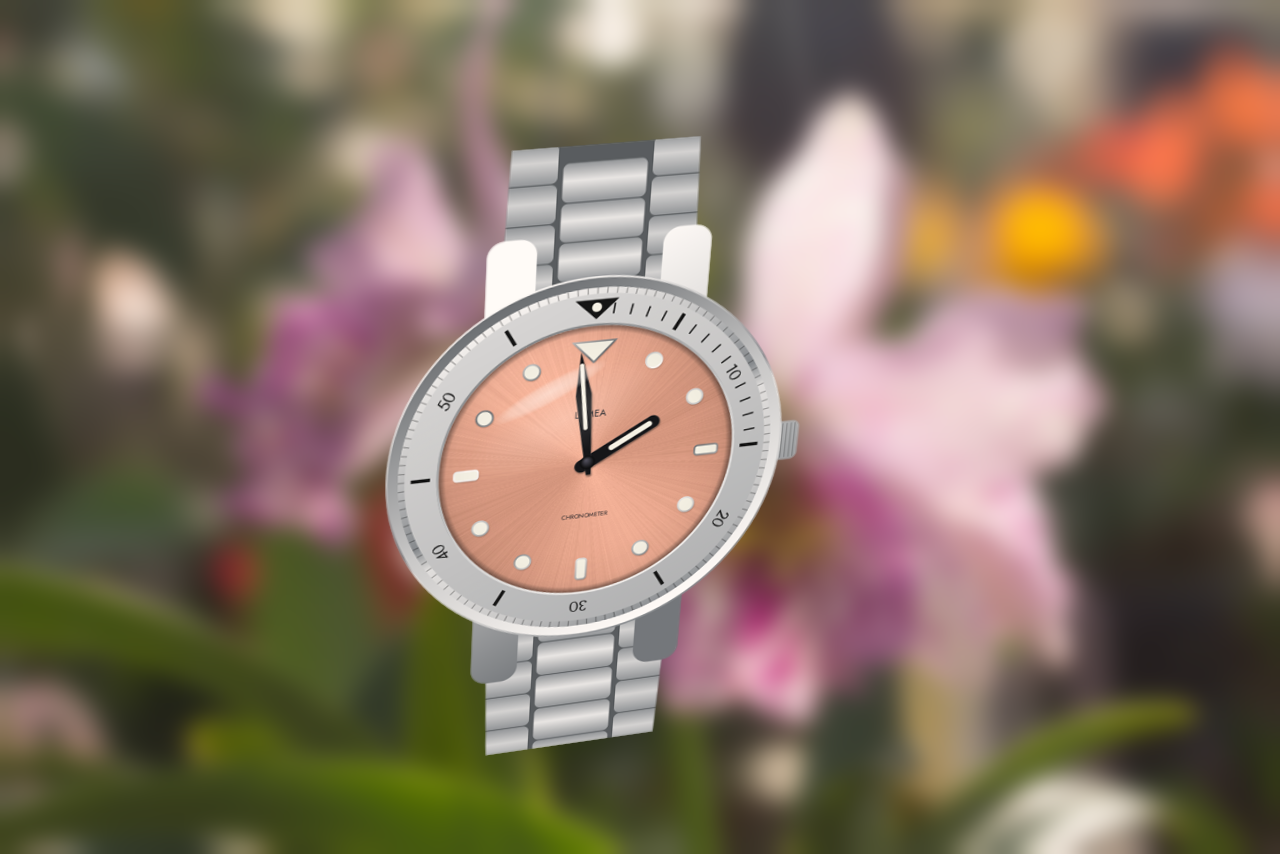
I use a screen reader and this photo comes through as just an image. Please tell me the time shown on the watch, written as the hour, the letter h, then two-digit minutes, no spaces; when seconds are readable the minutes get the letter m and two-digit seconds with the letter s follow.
1h59
